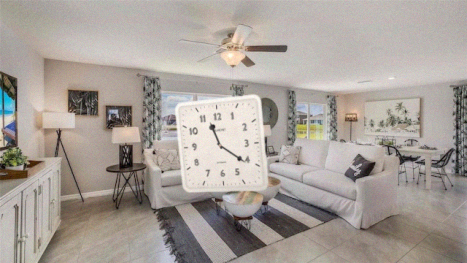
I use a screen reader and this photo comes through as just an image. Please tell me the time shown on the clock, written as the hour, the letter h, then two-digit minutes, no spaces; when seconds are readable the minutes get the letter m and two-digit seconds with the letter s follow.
11h21
